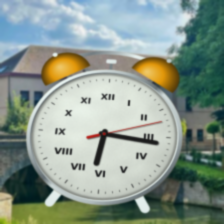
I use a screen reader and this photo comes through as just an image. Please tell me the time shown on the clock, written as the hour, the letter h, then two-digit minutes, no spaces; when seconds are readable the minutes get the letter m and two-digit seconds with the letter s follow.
6h16m12s
